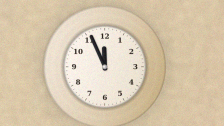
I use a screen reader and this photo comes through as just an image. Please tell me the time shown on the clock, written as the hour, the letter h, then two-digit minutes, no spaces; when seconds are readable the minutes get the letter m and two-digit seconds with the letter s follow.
11h56
